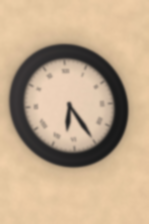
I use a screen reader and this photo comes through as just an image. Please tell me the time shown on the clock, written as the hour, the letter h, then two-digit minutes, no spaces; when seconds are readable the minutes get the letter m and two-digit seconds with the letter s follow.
6h25
